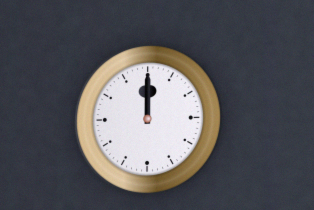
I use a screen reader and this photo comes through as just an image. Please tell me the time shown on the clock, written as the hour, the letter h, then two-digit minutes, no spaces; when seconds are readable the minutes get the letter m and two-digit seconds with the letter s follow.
12h00
